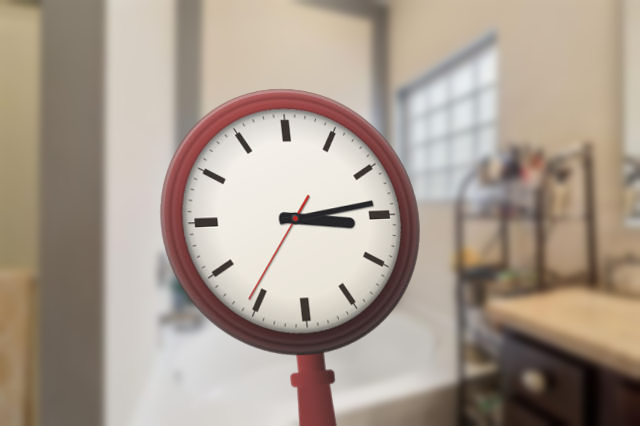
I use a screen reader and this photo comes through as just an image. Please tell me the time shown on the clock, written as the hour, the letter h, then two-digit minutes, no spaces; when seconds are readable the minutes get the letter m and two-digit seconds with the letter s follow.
3h13m36s
